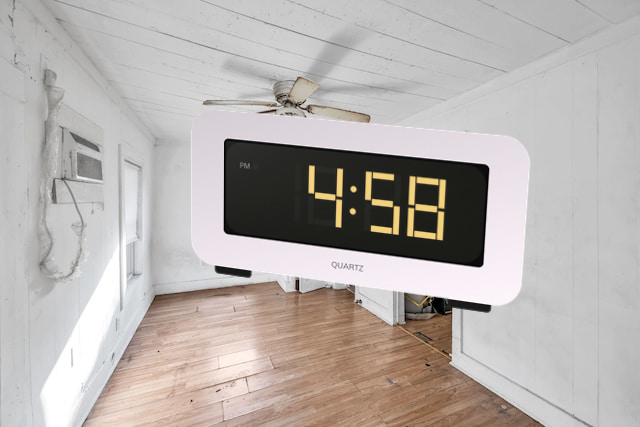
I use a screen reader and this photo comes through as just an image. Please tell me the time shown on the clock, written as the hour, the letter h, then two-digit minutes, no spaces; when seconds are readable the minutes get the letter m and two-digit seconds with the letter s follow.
4h58
